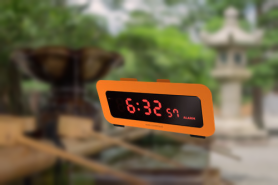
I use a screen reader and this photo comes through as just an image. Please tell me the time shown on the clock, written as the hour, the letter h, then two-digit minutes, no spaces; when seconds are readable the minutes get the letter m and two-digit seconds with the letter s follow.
6h32m57s
